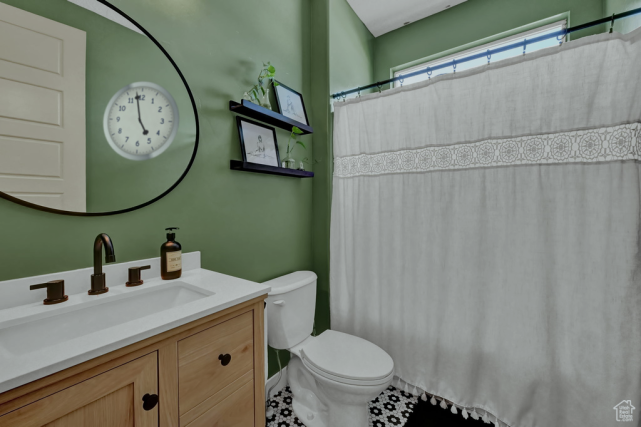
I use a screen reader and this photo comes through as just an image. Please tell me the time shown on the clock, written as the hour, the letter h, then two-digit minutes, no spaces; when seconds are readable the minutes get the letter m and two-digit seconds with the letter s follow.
4h58
